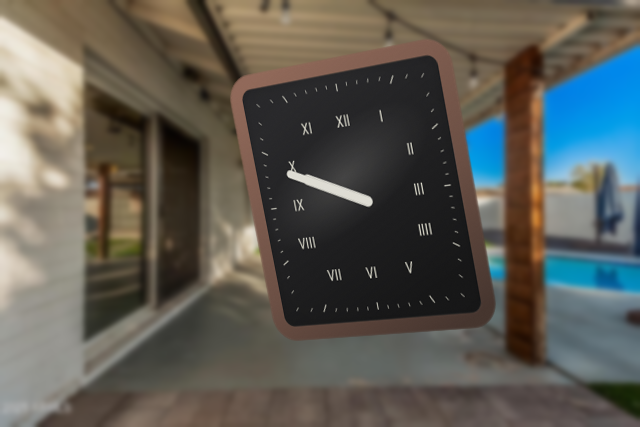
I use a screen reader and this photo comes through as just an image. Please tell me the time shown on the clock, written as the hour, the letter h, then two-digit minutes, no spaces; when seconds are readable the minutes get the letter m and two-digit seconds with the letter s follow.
9h49
